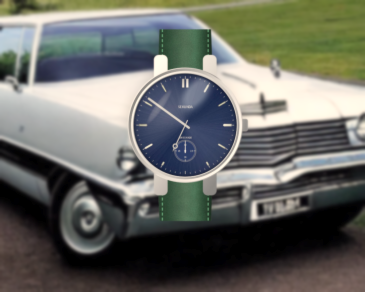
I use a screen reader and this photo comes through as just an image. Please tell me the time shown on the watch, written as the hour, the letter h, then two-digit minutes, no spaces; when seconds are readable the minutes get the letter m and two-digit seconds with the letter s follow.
6h51
